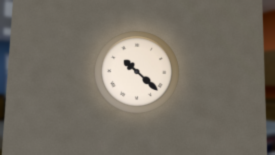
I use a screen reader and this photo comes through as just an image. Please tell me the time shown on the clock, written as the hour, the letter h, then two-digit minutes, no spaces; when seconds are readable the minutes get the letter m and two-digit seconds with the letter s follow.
10h22
